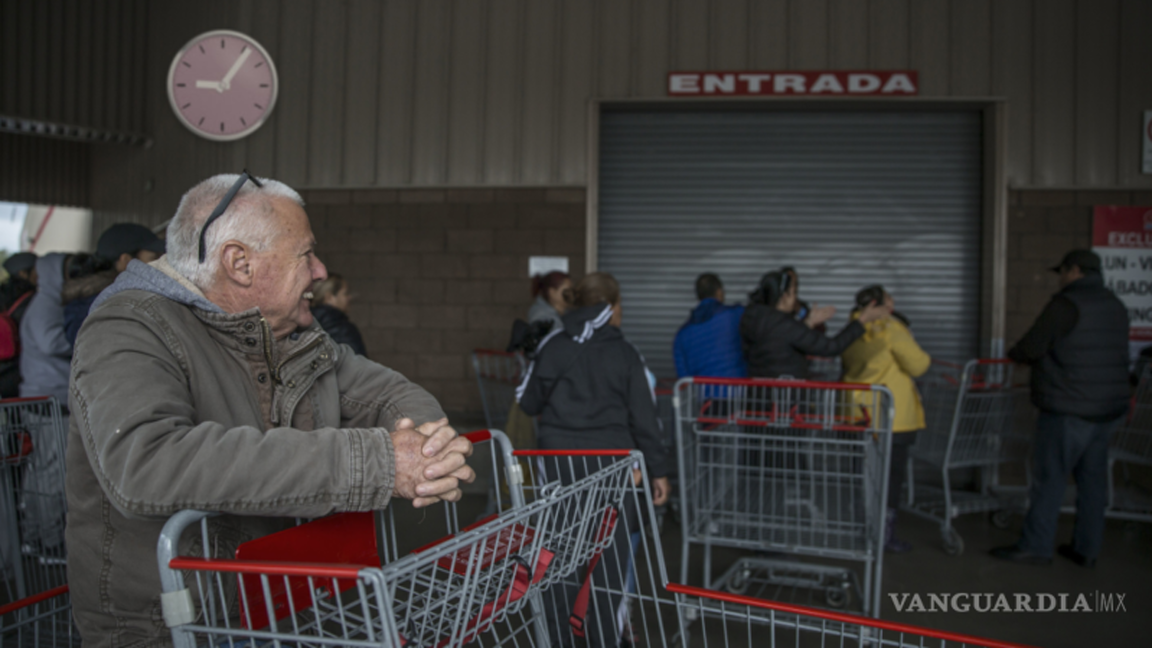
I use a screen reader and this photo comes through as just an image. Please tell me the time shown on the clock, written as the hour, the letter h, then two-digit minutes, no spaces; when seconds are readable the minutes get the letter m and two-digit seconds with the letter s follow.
9h06
